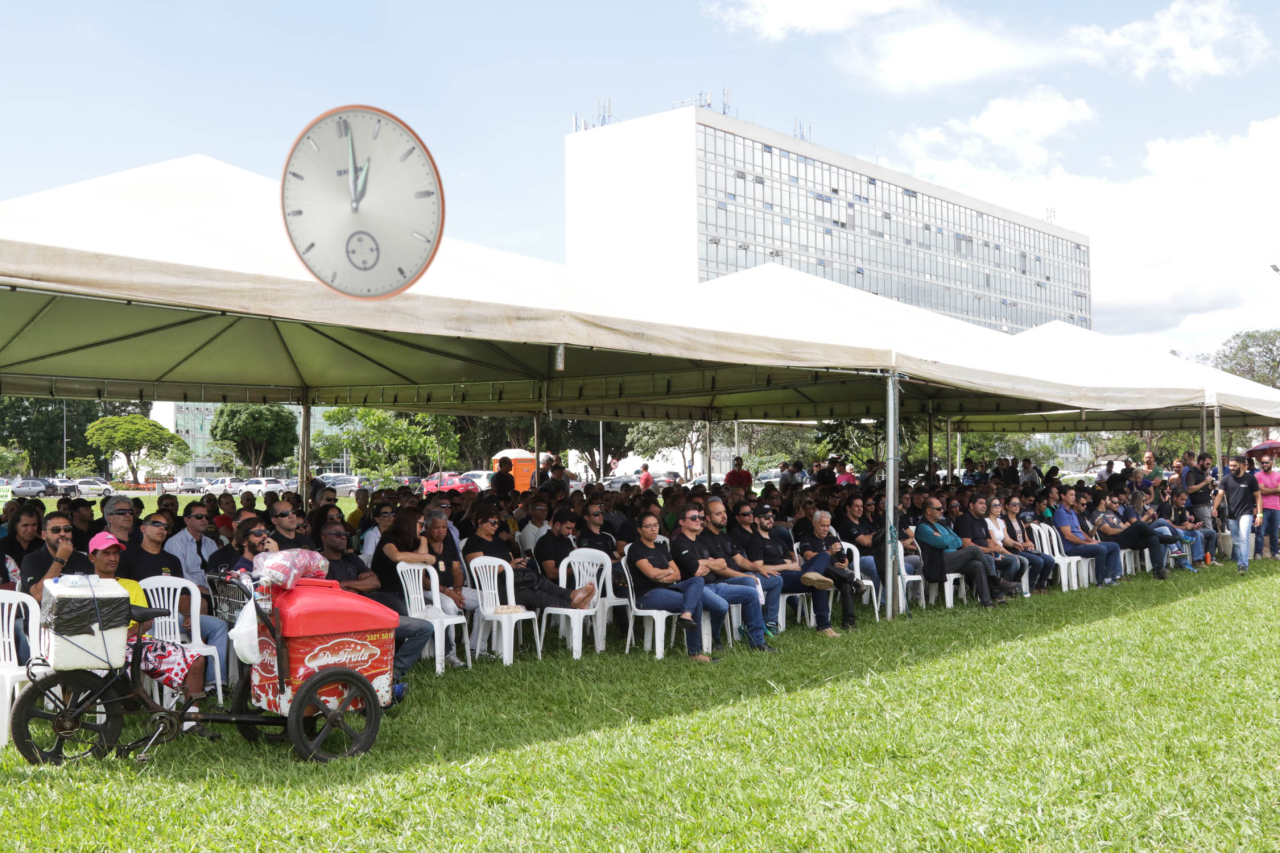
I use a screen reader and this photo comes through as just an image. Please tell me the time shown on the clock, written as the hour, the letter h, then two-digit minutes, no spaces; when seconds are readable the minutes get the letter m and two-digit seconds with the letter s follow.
1h01
